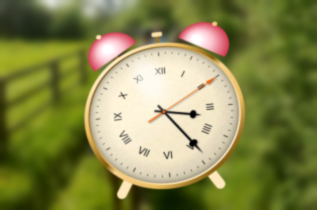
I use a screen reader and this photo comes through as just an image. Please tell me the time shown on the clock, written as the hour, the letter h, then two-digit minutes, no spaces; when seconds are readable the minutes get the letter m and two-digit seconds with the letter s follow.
3h24m10s
